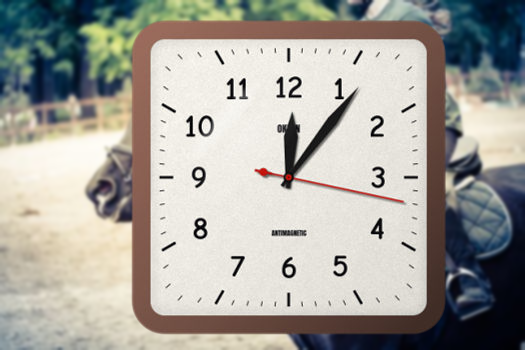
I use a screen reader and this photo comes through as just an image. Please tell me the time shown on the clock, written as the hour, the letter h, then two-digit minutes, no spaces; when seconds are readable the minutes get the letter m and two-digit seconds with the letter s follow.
12h06m17s
